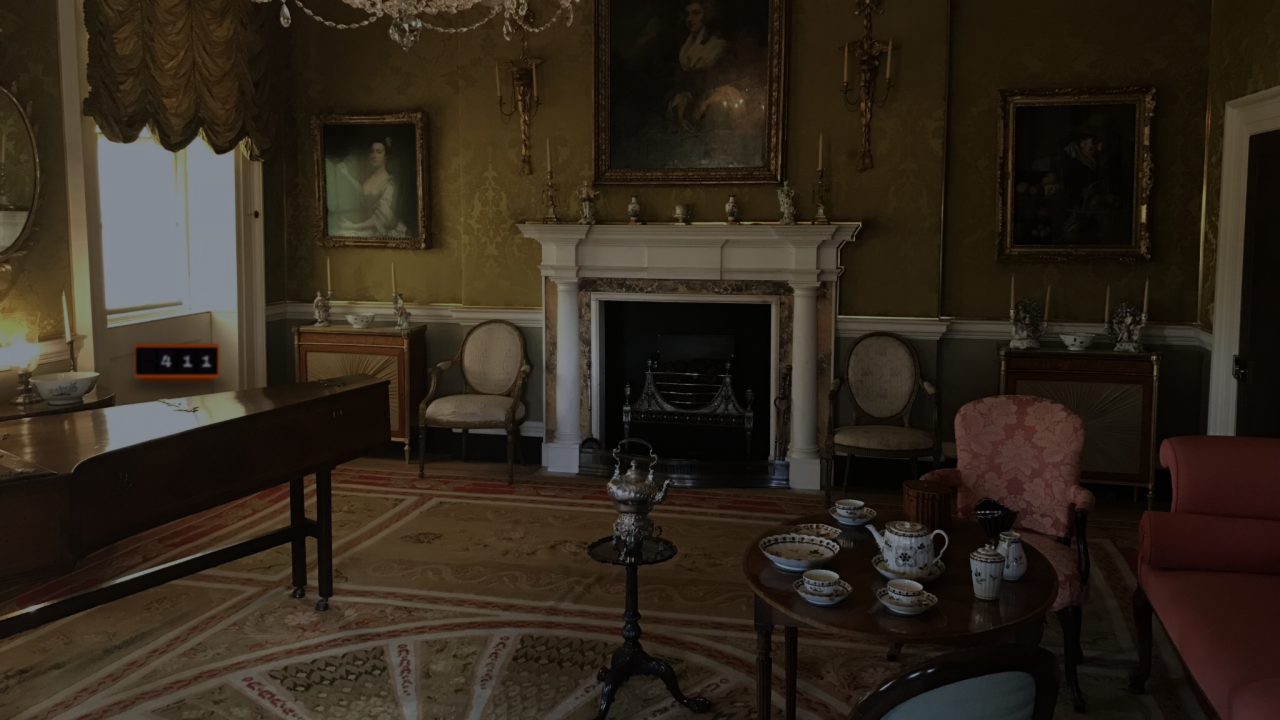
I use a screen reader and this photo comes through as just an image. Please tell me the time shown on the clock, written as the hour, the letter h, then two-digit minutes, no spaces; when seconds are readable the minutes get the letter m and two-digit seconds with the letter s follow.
4h11
